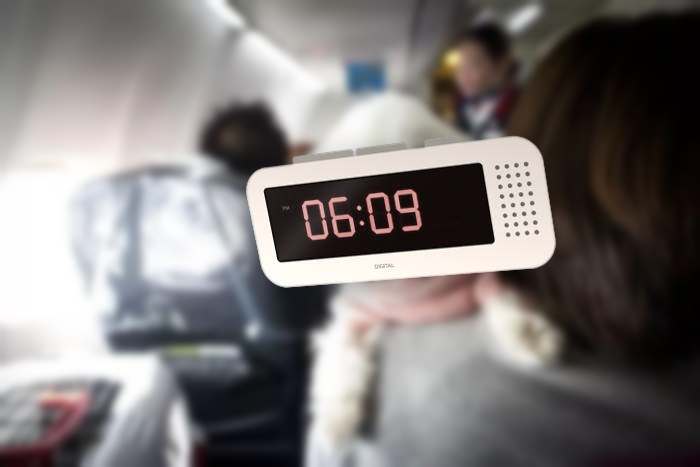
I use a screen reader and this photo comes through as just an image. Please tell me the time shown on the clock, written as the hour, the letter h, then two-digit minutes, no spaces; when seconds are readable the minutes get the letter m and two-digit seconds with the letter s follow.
6h09
